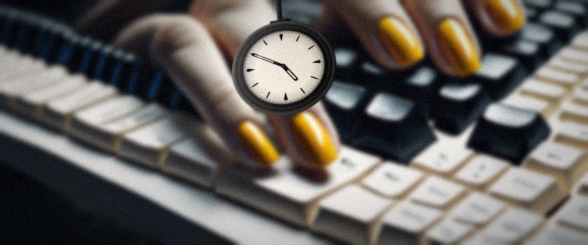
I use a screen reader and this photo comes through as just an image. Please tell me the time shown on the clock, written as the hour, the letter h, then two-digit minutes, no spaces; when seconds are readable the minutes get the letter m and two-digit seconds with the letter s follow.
4h50
